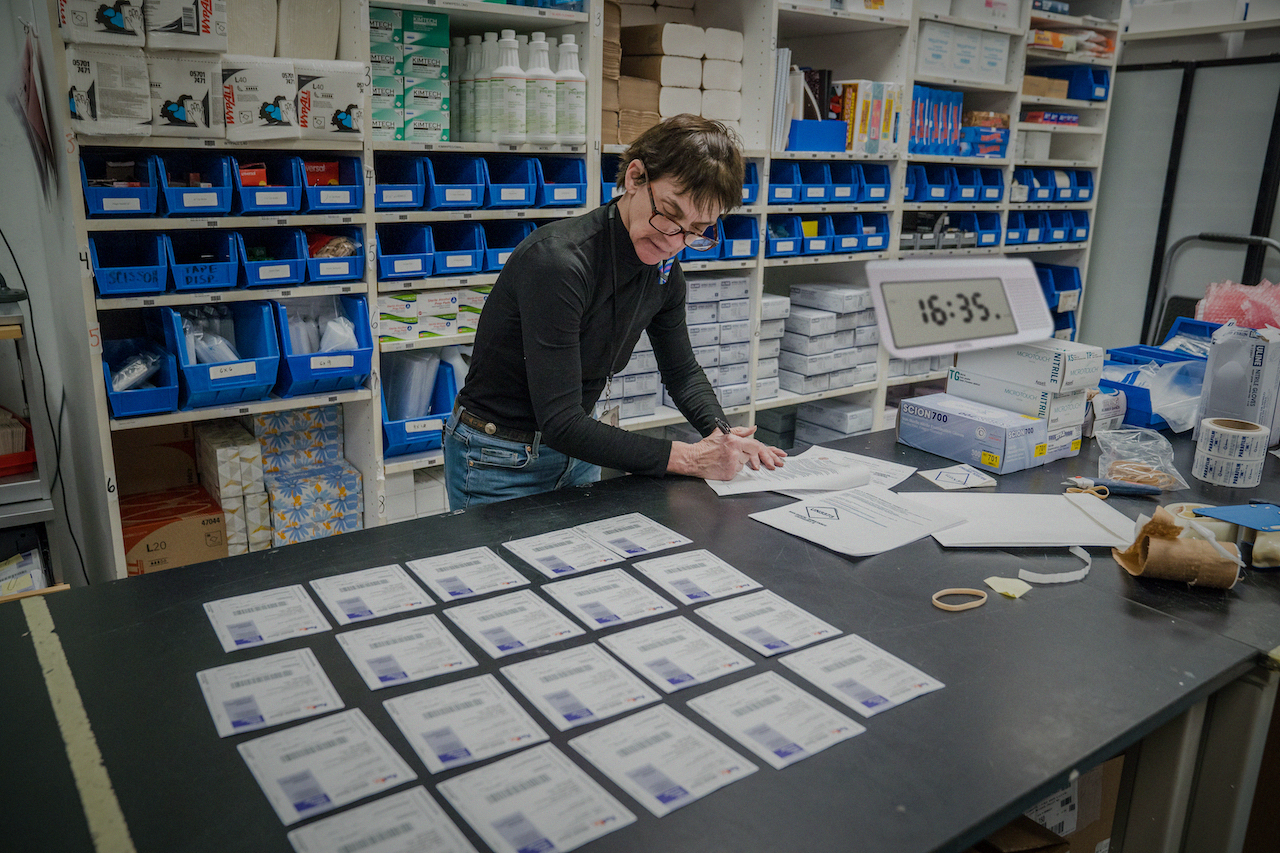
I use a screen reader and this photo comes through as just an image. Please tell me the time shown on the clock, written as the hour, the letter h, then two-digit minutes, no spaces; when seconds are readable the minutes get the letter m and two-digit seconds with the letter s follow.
16h35
